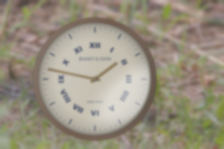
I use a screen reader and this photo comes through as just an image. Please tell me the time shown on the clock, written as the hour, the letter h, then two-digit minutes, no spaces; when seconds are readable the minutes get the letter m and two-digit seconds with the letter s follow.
1h47
